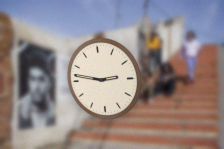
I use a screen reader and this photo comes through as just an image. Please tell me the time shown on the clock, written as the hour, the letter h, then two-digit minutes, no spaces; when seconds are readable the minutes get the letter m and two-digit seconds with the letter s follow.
2h47
